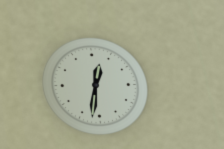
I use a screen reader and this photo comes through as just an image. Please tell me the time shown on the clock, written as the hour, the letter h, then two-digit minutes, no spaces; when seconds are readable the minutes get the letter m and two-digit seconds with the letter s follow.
12h32
